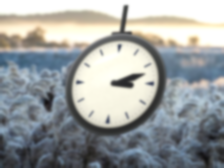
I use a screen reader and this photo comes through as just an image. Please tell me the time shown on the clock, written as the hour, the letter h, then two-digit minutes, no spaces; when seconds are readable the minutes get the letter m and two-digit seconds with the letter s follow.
3h12
